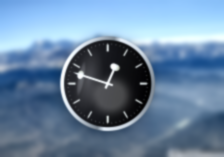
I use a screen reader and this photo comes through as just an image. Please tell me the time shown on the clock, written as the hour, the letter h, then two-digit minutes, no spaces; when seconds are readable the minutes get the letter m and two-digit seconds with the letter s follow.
12h48
